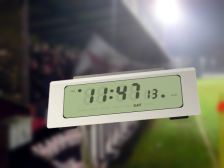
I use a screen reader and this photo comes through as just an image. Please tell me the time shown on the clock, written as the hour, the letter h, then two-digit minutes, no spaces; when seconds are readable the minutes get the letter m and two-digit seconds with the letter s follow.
11h47m13s
